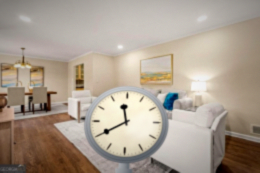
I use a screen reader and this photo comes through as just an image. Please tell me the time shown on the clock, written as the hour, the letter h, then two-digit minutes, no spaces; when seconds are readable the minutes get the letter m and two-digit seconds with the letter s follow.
11h40
